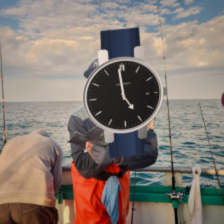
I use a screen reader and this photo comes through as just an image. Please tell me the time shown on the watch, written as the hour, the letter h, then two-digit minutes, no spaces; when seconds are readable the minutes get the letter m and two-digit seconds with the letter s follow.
4h59
